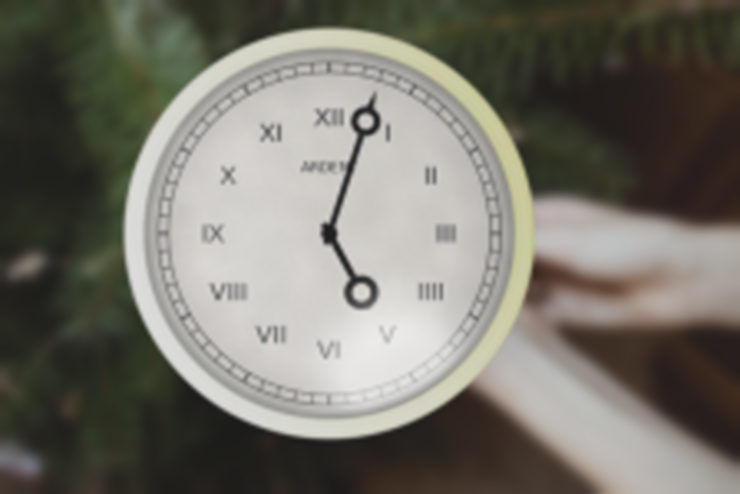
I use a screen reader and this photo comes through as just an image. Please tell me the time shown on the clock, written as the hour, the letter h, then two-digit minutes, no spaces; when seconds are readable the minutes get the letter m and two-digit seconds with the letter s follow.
5h03
